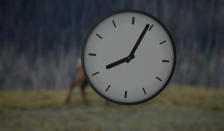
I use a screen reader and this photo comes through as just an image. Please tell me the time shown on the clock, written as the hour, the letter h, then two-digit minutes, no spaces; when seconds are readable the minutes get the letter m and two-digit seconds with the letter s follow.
8h04
